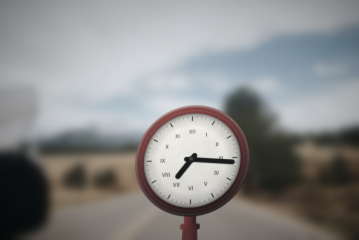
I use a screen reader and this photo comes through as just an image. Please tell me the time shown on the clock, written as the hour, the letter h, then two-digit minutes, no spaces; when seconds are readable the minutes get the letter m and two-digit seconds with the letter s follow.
7h16
